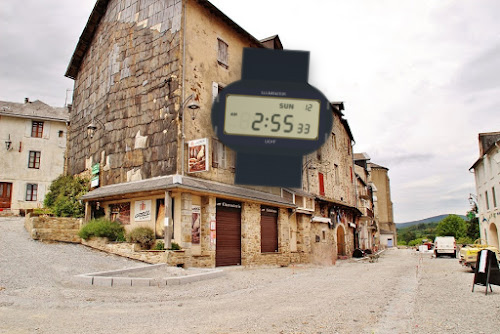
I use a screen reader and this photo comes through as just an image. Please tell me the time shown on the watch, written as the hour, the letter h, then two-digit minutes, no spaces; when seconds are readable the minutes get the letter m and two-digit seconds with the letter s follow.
2h55m33s
